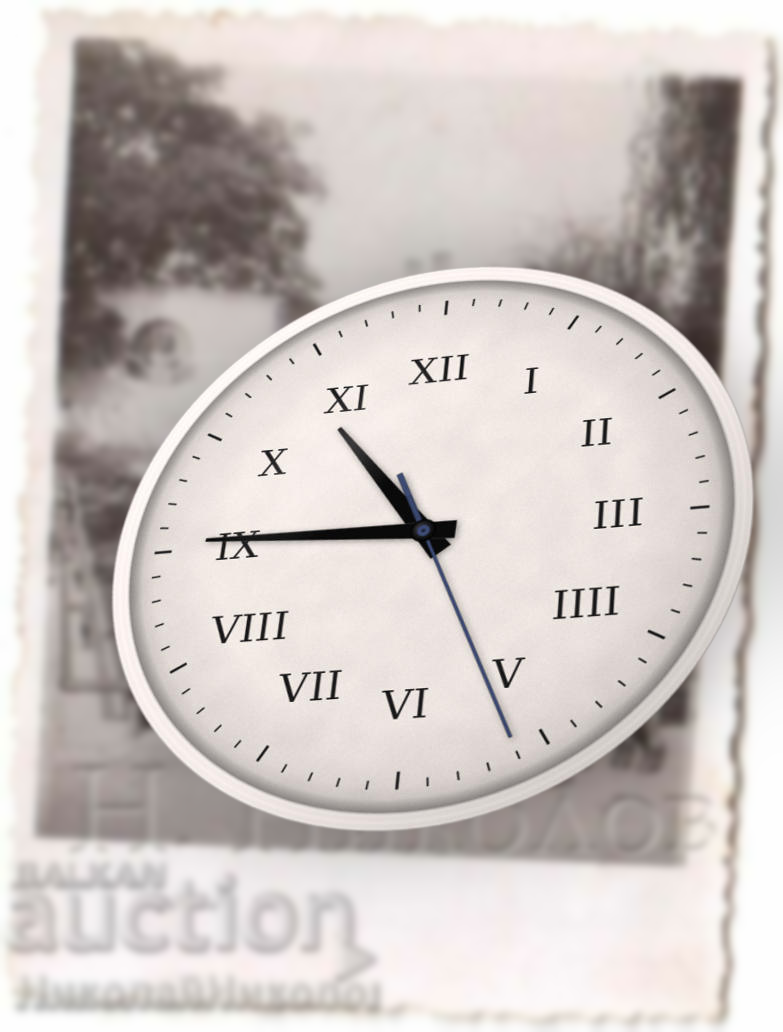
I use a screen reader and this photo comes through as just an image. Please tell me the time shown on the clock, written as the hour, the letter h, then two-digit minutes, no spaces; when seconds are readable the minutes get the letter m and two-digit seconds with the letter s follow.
10h45m26s
